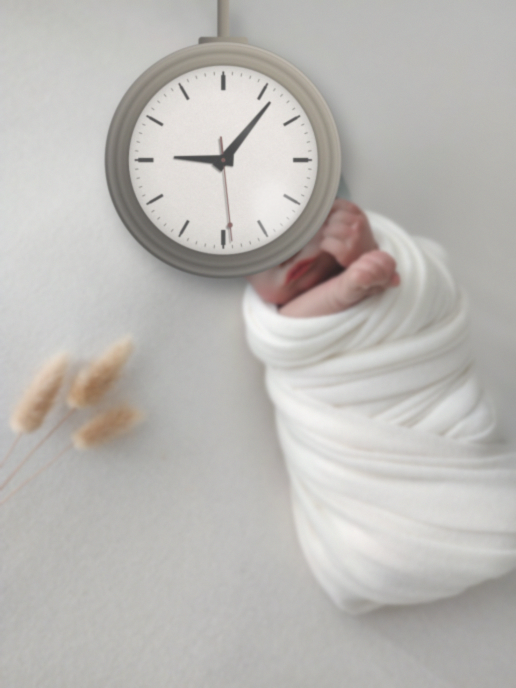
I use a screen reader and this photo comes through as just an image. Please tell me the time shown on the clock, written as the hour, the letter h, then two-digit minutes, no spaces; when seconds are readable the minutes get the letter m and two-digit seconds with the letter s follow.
9h06m29s
